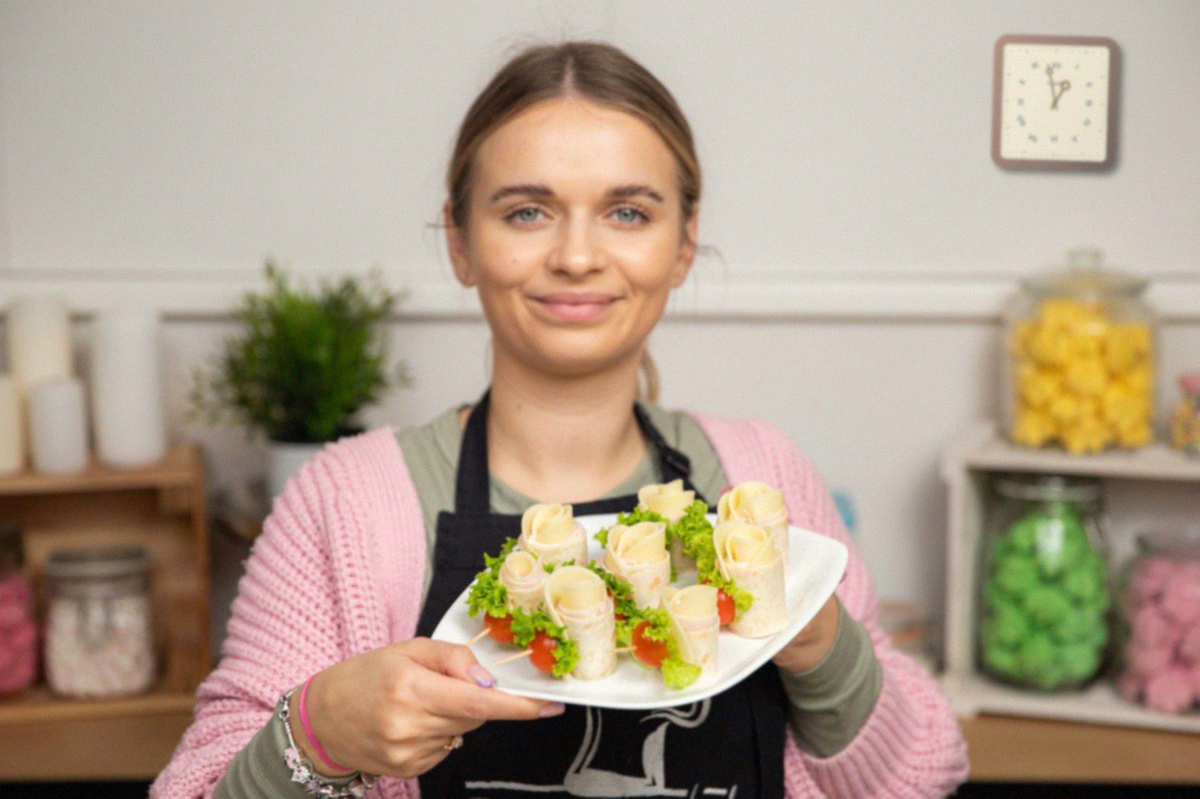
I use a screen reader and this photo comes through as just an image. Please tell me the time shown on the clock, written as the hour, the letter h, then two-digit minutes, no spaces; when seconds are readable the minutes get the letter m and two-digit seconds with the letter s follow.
12h58
